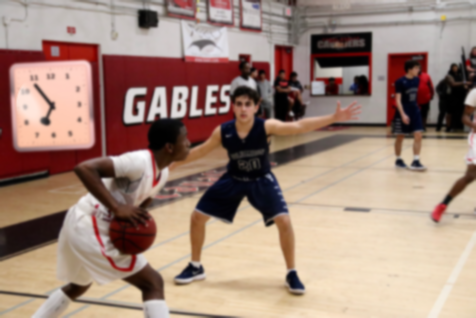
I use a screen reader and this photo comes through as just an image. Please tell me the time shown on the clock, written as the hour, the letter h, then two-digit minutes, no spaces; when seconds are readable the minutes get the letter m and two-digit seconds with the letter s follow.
6h54
